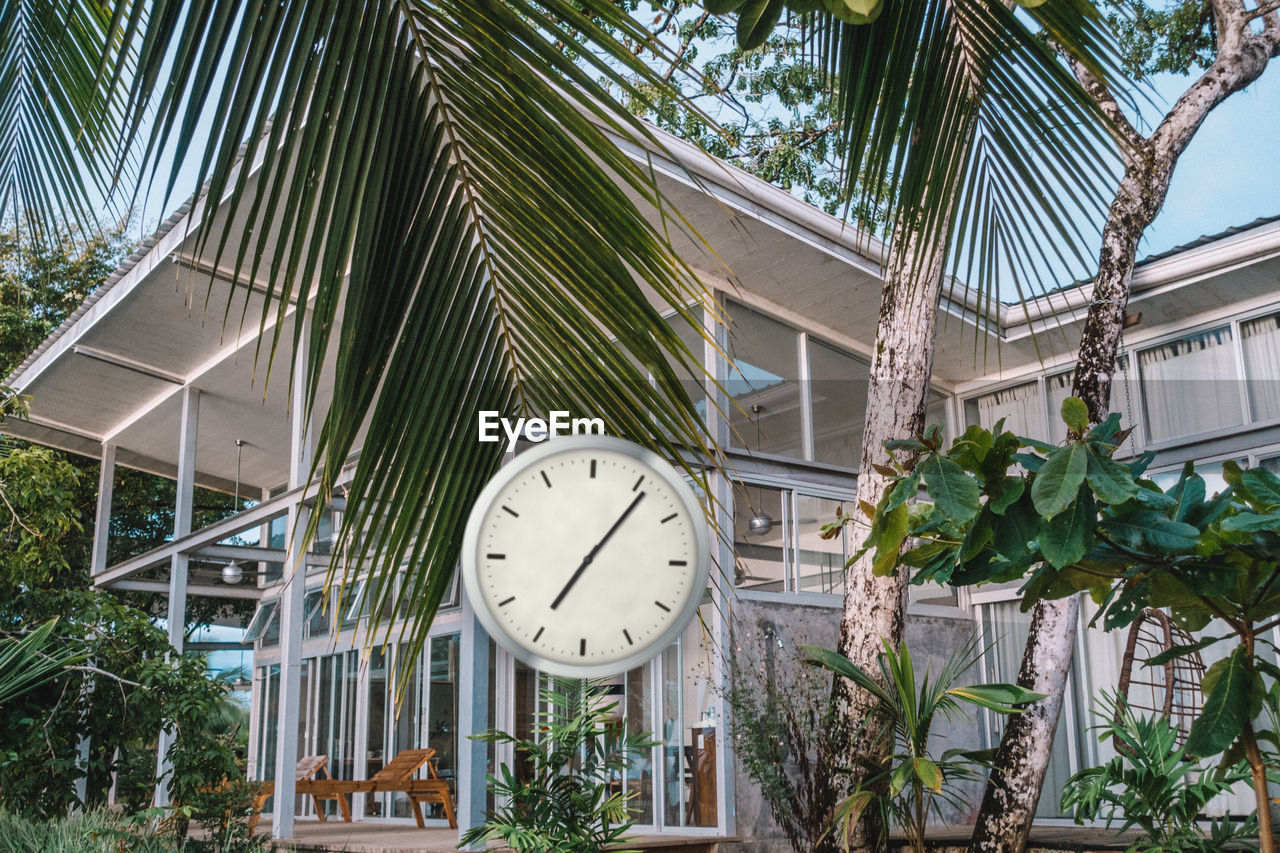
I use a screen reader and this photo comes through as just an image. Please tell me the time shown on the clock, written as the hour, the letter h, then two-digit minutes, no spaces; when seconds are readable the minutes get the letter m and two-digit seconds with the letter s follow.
7h06
